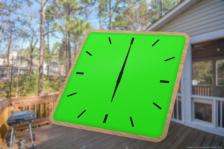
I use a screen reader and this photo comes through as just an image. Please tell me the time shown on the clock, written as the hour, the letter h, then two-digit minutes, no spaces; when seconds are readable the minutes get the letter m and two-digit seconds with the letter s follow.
6h00
